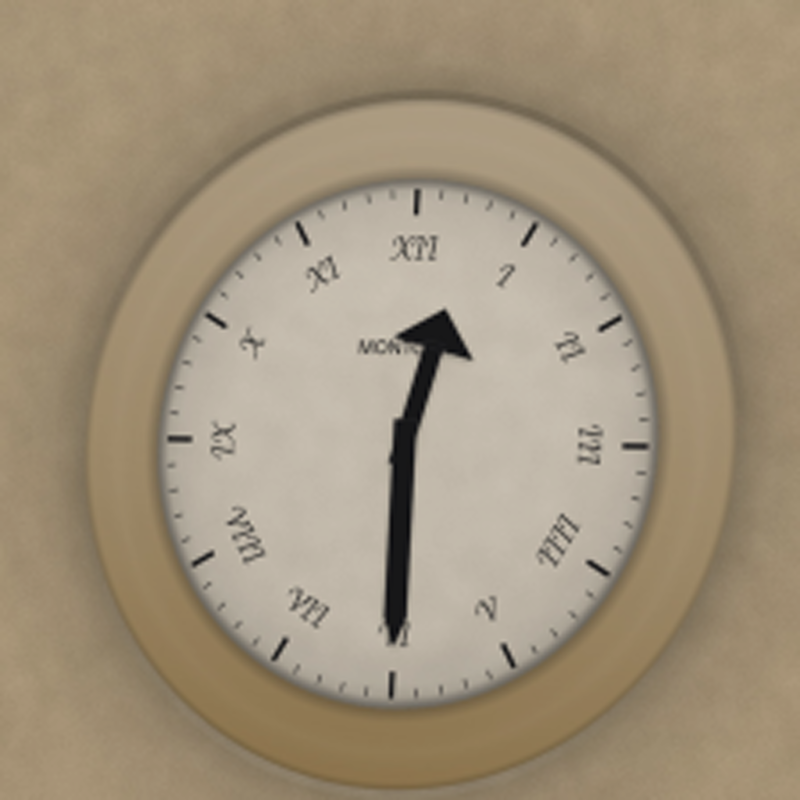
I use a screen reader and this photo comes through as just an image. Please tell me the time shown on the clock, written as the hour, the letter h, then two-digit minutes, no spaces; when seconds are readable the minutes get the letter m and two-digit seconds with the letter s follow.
12h30
